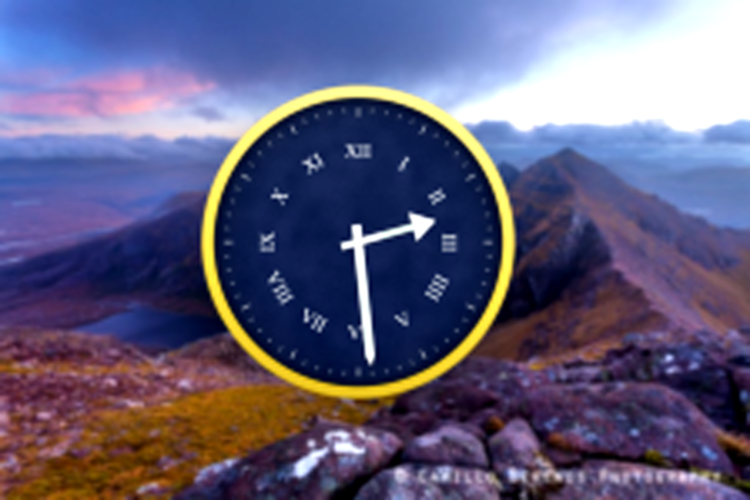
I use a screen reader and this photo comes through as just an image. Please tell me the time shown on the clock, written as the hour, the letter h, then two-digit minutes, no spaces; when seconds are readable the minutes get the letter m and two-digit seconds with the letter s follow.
2h29
